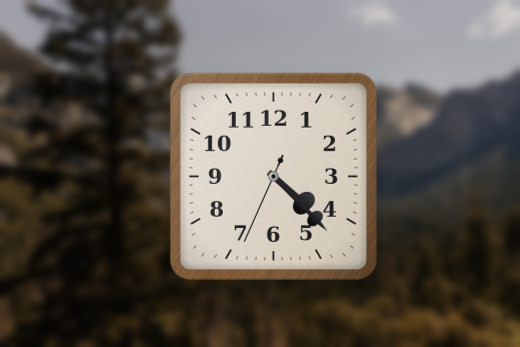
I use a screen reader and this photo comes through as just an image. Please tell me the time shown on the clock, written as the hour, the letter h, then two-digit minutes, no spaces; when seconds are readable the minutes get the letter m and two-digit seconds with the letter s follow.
4h22m34s
